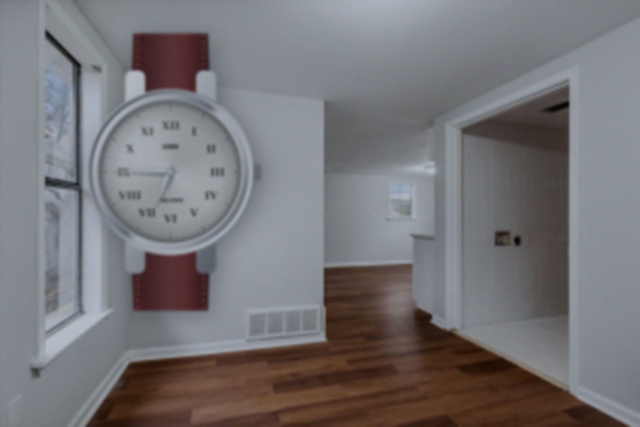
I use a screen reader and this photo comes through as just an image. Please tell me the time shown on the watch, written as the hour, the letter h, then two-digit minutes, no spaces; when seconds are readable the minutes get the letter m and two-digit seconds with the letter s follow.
6h45
